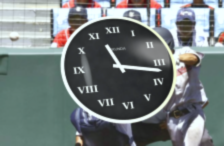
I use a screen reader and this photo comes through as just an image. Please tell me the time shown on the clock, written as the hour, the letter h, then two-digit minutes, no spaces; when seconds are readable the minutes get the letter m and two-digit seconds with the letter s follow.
11h17
